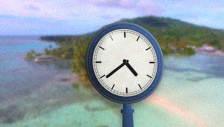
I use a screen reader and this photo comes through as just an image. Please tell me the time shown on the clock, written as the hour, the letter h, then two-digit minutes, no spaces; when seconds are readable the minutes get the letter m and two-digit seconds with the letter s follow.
4h39
